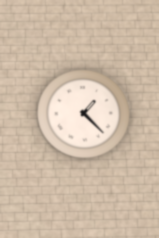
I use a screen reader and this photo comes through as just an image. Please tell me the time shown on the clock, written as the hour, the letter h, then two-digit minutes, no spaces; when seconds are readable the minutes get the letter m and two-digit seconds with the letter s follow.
1h23
